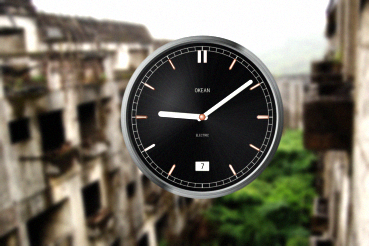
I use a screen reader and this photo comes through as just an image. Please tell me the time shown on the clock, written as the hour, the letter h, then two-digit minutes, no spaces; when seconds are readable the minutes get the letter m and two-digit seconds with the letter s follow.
9h09
